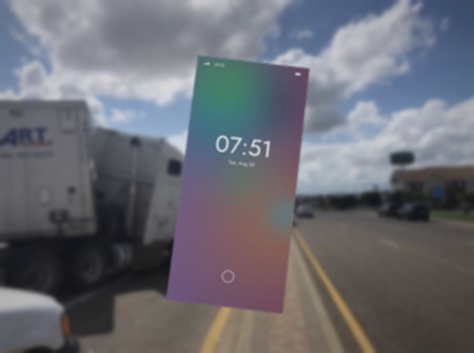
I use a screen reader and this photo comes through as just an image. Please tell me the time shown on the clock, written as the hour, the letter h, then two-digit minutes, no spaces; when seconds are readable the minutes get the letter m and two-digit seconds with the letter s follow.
7h51
